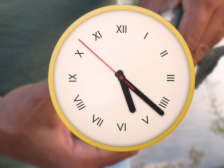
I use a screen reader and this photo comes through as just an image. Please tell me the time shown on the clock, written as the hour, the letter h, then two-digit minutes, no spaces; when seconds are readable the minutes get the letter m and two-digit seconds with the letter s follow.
5h21m52s
